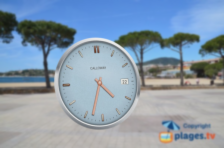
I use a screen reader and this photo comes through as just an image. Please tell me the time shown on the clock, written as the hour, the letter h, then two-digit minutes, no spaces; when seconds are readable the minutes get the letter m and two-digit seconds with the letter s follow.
4h33
